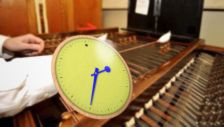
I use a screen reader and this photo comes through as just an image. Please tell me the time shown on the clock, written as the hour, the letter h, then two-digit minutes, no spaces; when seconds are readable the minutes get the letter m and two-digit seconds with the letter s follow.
2h35
